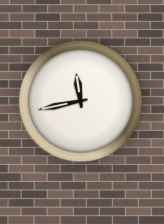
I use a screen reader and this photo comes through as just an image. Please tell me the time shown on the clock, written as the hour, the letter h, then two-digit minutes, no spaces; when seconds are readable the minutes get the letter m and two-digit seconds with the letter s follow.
11h43
